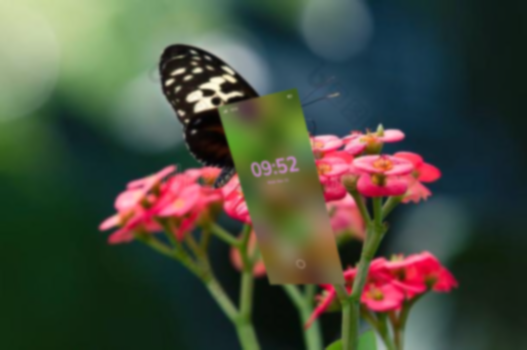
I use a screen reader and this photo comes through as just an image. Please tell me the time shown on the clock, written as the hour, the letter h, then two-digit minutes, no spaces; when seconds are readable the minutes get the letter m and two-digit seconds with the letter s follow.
9h52
